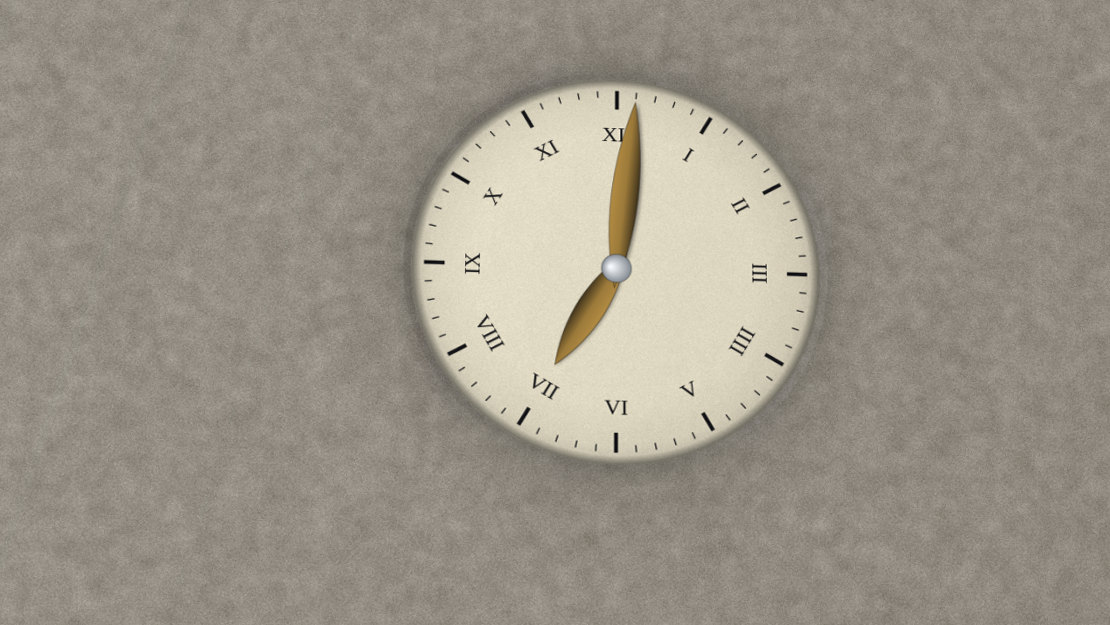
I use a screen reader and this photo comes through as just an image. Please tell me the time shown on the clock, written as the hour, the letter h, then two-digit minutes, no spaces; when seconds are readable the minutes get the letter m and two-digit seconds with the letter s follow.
7h01
